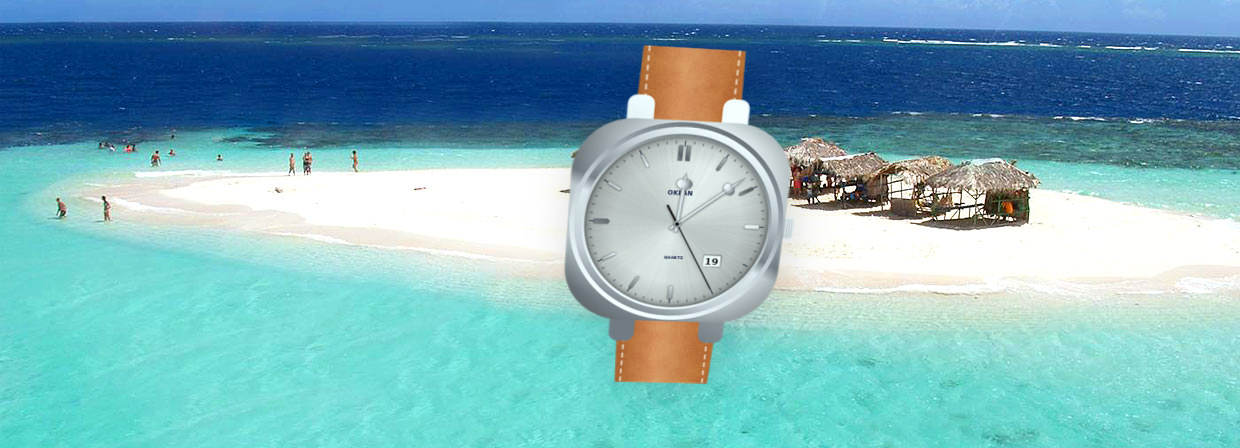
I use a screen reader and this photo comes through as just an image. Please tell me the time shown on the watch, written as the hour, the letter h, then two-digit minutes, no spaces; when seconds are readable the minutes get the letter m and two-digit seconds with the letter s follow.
12h08m25s
